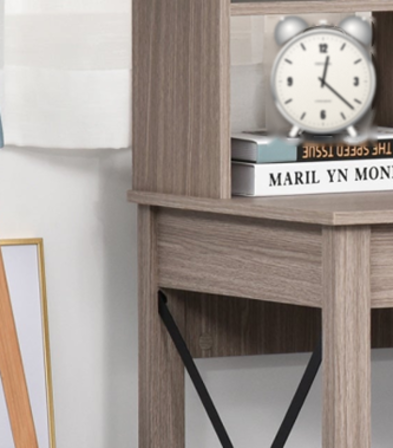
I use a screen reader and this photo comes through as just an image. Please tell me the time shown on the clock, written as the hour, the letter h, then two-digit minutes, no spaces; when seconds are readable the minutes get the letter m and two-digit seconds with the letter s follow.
12h22
